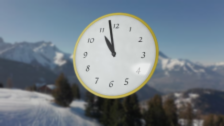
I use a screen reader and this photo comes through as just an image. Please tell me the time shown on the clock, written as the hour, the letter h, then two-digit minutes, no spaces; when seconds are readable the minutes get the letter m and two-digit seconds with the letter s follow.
10h58
